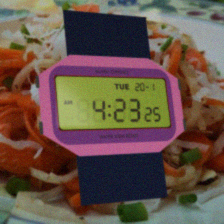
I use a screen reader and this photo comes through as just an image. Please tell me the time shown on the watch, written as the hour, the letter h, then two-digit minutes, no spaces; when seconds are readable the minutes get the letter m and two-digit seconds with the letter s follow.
4h23m25s
